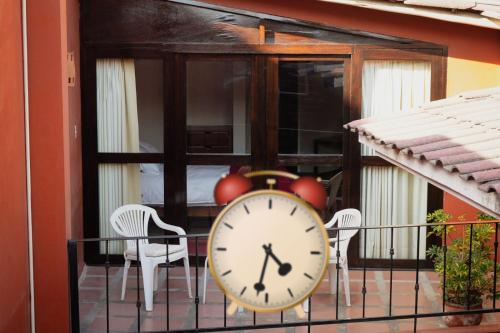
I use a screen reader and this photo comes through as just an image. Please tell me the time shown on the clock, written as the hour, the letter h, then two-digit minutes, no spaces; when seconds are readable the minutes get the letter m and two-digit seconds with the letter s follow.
4h32
